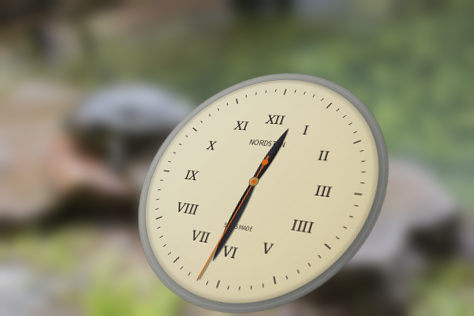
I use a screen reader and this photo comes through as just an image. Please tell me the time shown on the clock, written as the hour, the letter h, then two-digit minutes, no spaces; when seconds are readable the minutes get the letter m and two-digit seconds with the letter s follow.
12h31m32s
